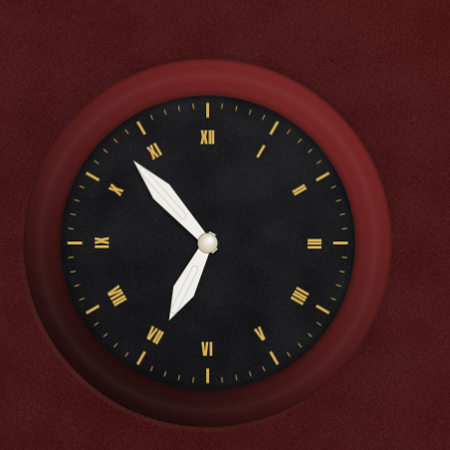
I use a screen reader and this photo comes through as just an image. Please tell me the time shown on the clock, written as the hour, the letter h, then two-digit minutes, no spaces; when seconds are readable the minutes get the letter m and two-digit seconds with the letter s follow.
6h53
